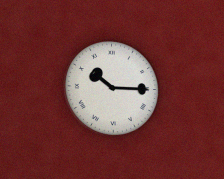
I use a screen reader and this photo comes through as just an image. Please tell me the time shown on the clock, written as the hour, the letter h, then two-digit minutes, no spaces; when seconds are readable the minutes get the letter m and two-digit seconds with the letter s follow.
10h15
